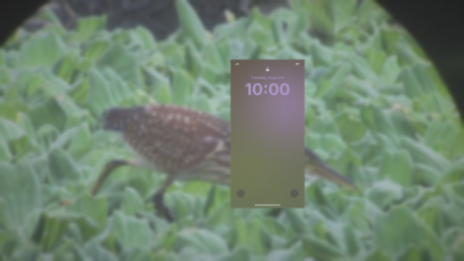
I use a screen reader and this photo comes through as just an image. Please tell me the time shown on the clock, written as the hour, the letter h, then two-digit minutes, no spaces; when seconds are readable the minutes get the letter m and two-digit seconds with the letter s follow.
10h00
